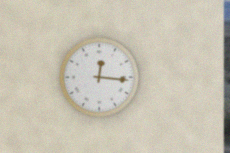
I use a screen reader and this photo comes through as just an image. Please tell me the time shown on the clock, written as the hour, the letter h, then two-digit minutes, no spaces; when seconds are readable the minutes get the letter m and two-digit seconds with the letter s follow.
12h16
